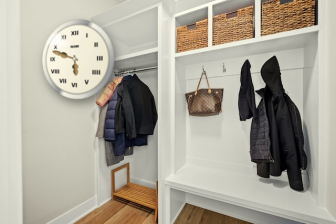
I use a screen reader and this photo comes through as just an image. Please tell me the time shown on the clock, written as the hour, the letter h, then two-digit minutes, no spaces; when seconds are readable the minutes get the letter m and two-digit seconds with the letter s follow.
5h48
